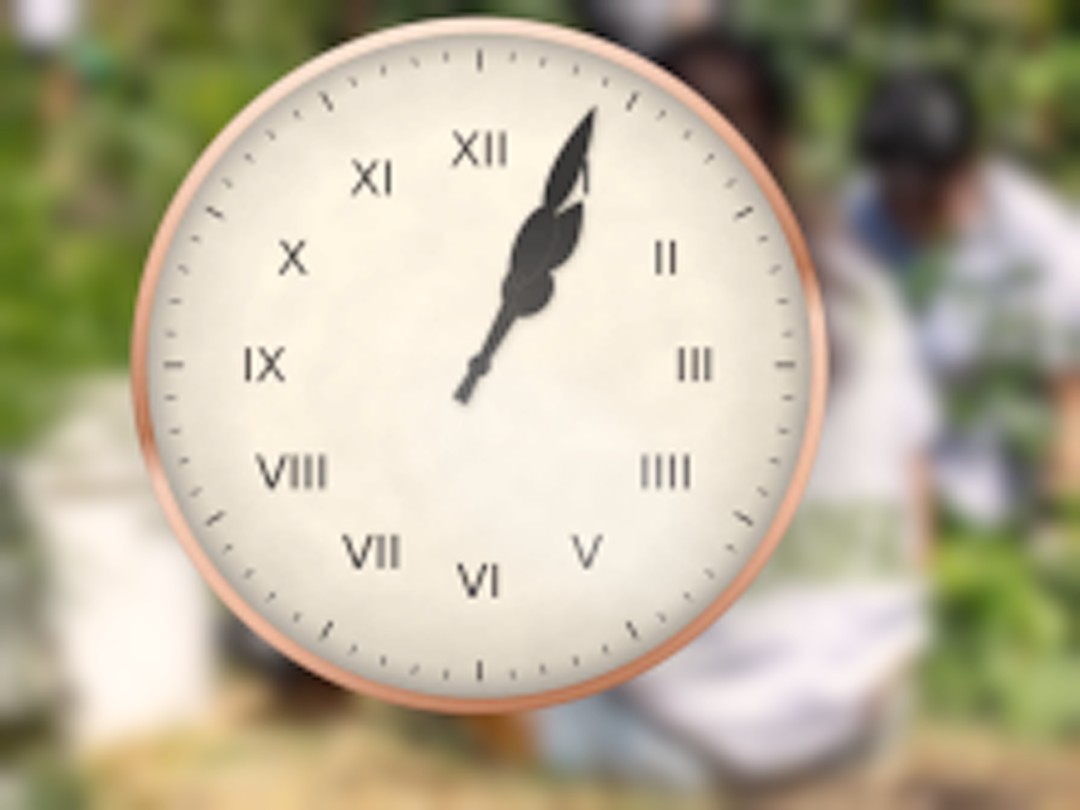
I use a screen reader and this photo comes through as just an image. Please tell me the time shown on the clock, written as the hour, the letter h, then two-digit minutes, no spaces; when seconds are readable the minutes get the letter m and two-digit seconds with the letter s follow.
1h04
